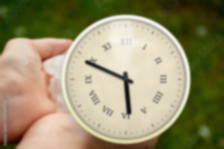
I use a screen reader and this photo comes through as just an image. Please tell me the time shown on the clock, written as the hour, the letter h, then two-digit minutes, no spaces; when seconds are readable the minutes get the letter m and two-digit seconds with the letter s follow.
5h49
